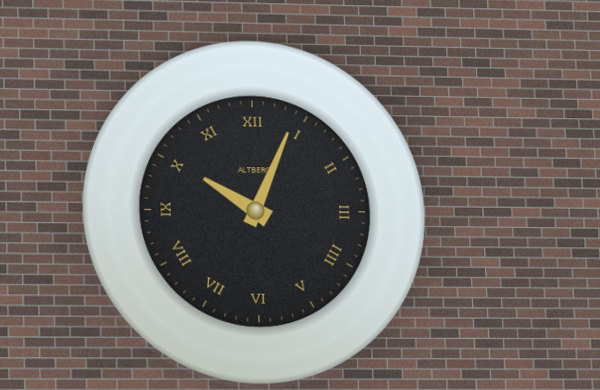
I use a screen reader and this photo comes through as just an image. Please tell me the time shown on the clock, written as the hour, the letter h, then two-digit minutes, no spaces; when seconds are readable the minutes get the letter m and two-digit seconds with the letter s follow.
10h04
